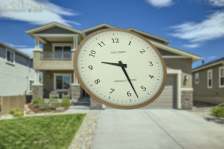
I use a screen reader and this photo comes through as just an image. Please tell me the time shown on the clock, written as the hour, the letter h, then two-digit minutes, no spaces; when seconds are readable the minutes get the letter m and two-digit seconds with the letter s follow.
9h28
